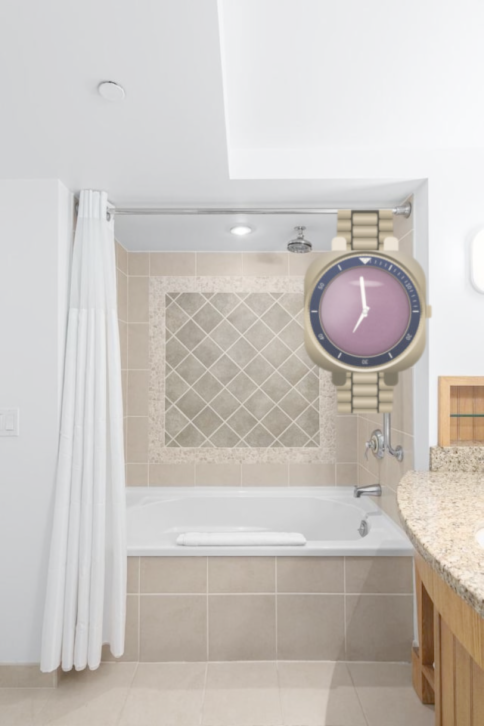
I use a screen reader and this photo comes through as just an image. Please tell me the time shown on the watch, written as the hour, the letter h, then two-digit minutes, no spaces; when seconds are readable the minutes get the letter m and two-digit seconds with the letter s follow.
6h59
